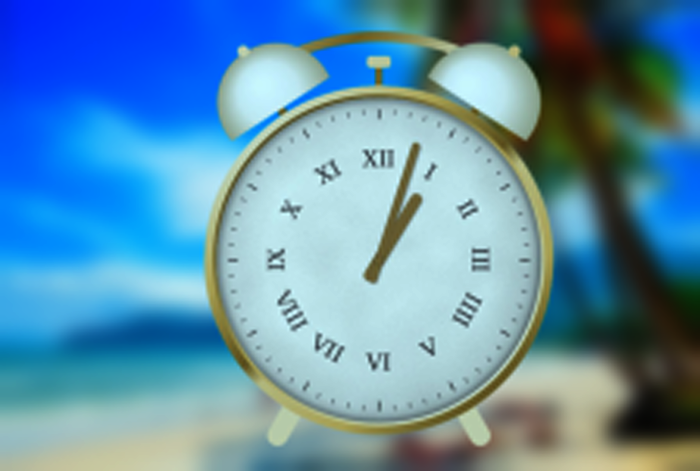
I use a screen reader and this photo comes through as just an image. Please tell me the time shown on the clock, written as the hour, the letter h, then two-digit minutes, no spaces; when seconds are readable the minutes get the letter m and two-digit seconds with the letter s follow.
1h03
